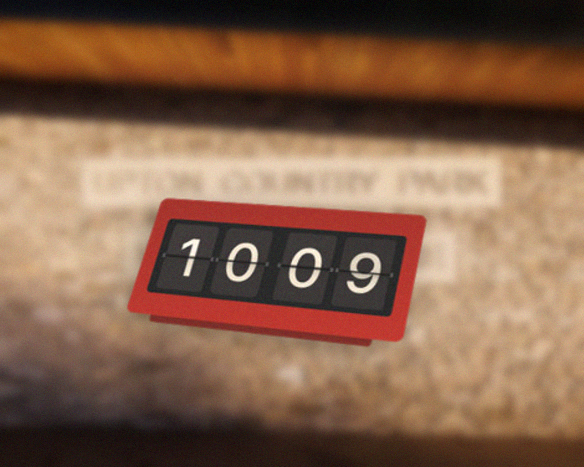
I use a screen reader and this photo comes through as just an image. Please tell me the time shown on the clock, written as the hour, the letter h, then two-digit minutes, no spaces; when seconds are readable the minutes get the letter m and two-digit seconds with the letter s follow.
10h09
